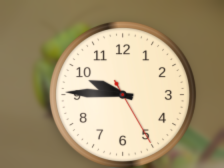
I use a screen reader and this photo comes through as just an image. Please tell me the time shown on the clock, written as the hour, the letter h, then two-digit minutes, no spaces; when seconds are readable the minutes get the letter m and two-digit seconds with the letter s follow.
9h45m25s
